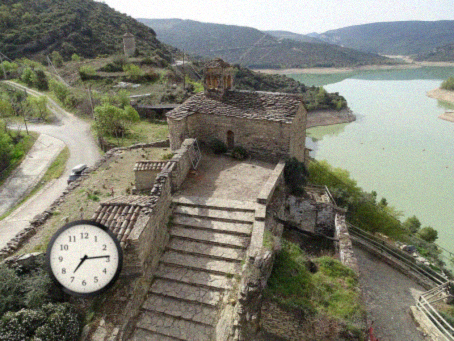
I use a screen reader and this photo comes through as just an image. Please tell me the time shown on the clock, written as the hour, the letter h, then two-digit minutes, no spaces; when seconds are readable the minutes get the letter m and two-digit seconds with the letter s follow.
7h14
